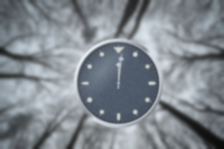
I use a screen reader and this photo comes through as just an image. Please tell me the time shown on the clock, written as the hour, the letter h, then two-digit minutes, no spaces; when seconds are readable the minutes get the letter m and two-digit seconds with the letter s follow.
12h01
